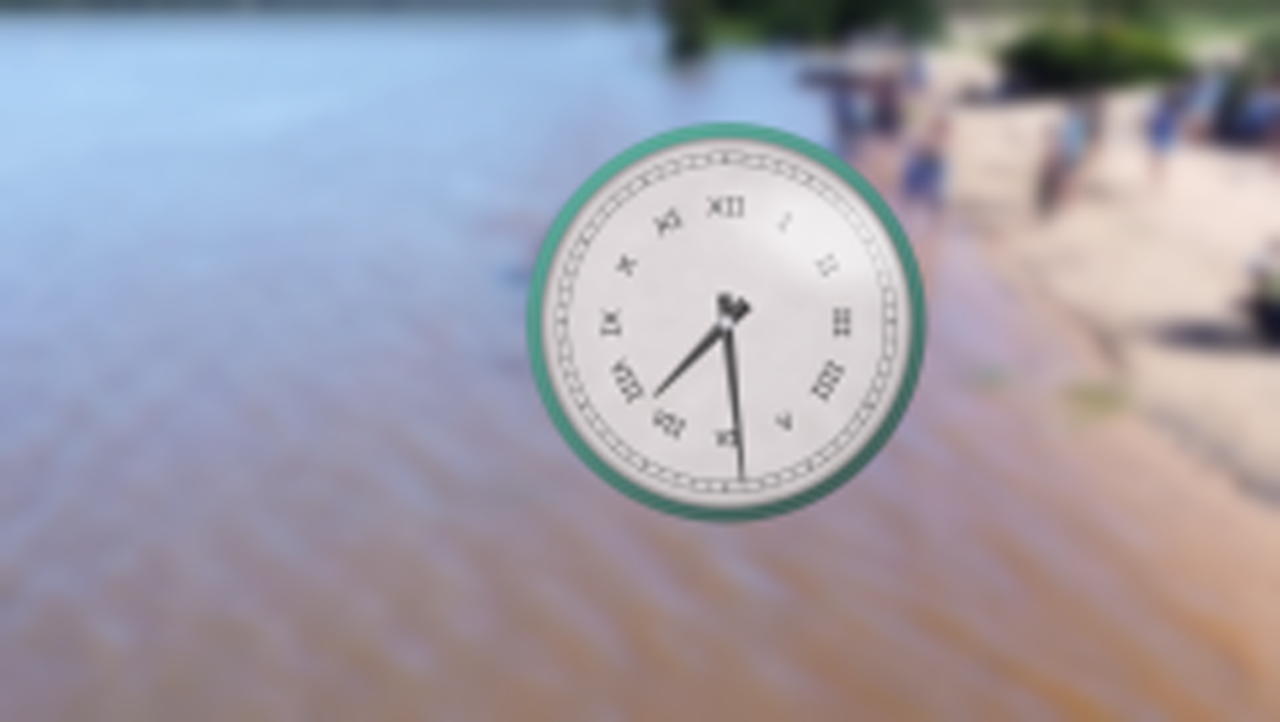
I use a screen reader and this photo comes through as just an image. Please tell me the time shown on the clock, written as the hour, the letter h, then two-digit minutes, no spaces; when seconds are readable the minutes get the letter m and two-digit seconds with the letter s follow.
7h29
